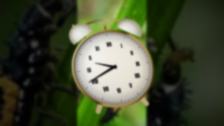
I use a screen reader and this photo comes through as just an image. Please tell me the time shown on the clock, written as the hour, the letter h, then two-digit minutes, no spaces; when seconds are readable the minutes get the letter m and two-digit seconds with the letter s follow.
9h41
